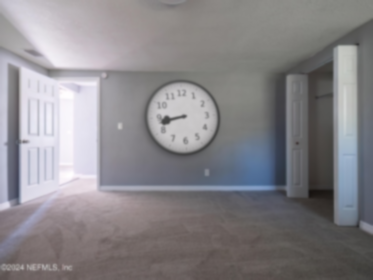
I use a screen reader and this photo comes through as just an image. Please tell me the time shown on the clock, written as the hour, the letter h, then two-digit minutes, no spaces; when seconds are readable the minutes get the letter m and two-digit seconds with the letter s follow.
8h43
